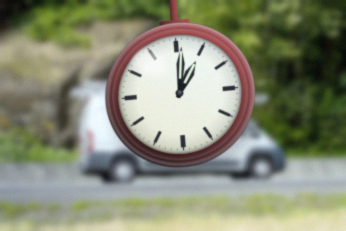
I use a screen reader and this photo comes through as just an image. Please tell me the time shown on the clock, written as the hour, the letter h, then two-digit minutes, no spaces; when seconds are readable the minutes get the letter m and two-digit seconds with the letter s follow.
1h01
